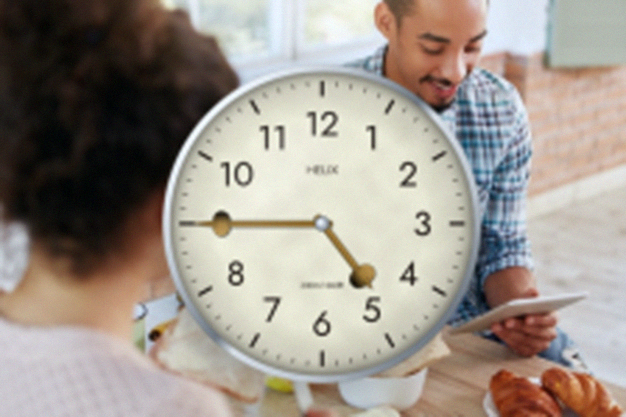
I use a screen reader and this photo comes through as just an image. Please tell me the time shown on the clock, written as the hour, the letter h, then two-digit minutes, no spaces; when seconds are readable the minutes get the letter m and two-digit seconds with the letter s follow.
4h45
